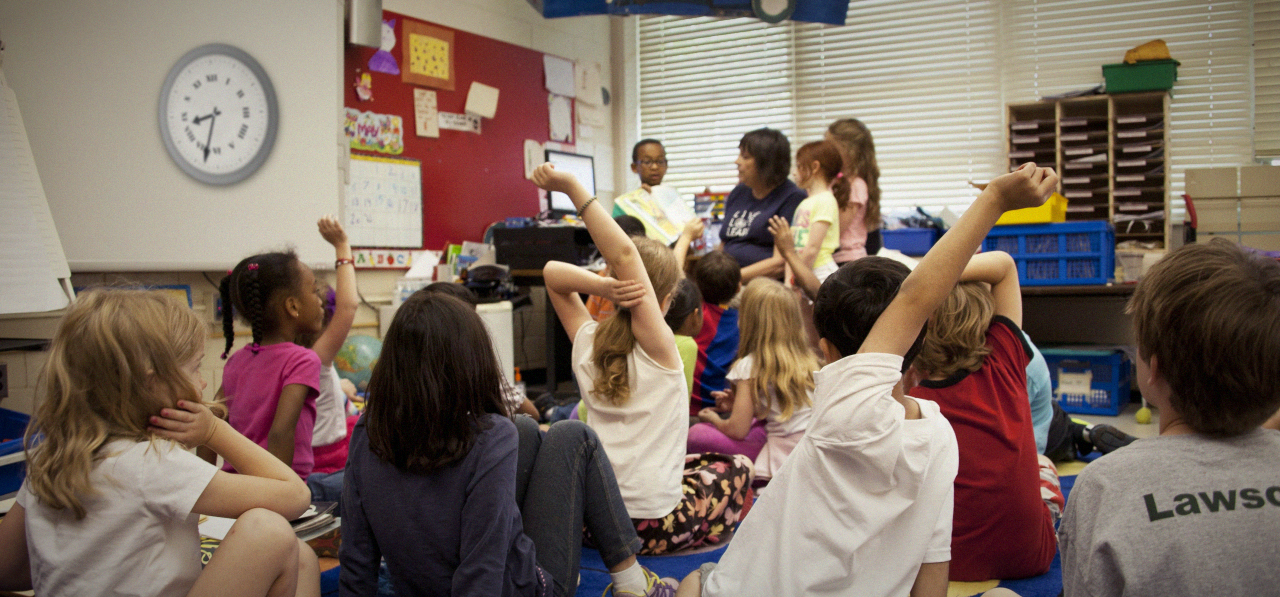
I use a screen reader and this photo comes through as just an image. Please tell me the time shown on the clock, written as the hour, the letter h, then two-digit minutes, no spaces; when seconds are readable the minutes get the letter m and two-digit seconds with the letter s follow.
8h33
